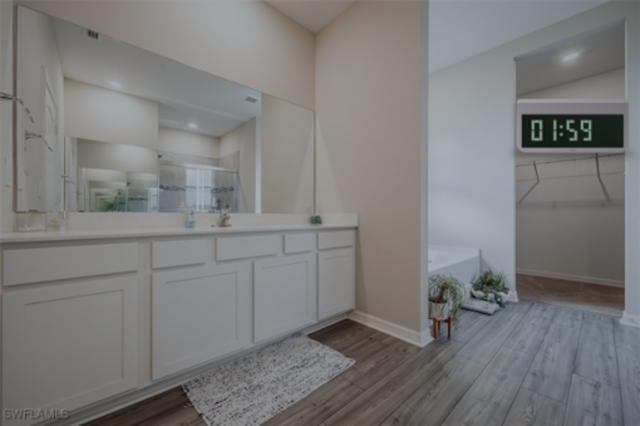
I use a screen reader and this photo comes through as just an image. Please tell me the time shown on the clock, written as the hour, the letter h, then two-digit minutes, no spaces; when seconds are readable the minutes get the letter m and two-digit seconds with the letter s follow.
1h59
